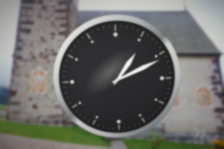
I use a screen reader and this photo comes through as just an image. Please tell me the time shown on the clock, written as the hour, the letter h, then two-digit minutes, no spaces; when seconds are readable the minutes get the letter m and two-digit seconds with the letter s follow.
1h11
